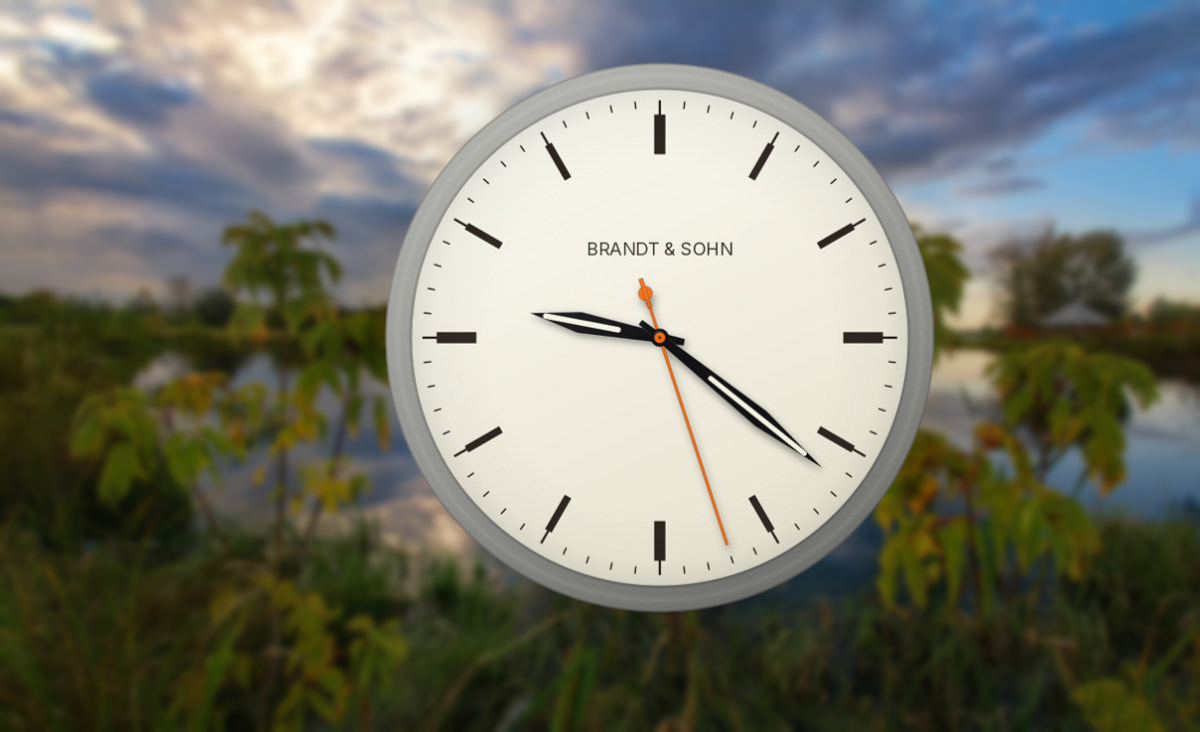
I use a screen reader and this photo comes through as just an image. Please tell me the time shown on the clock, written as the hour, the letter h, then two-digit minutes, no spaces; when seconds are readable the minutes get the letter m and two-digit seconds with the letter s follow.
9h21m27s
